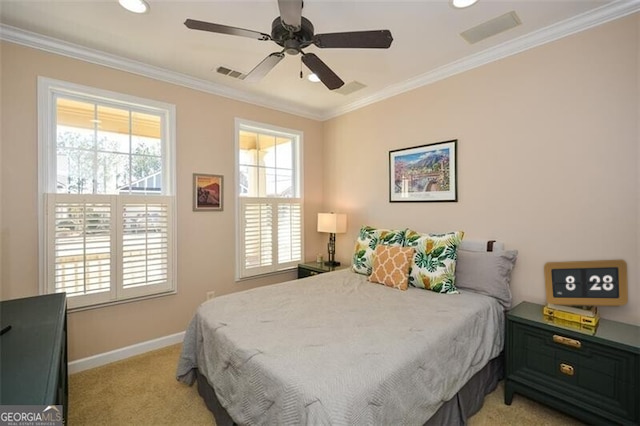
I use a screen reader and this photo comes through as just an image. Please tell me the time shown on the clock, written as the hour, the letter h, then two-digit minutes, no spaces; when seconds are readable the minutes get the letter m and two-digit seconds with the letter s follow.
8h28
